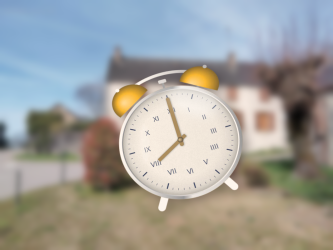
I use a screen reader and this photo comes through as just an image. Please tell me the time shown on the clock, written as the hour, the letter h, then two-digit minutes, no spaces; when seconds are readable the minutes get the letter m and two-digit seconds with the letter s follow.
8h00
